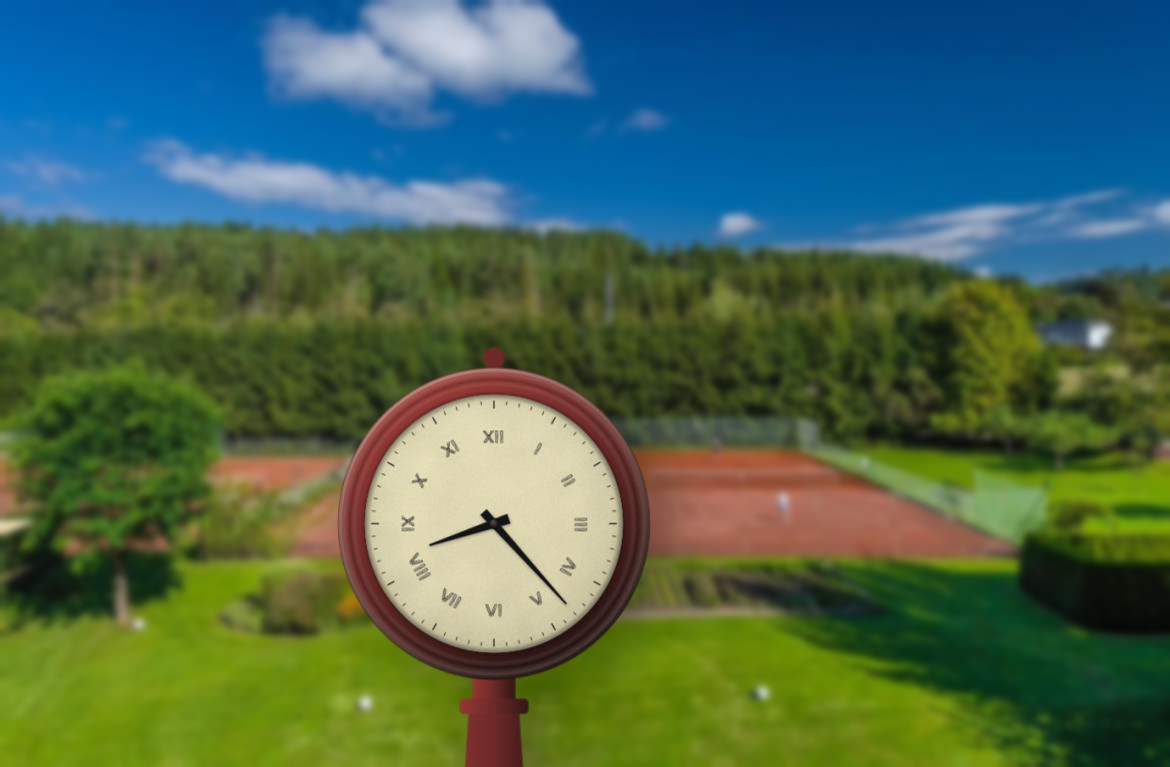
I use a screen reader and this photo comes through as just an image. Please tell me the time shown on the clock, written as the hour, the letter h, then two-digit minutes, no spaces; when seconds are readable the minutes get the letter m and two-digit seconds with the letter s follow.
8h23
